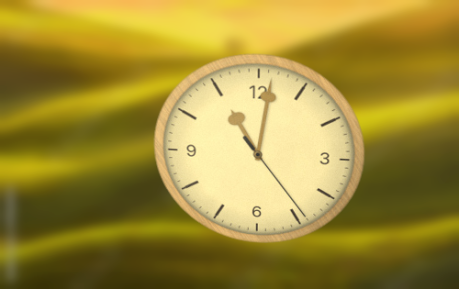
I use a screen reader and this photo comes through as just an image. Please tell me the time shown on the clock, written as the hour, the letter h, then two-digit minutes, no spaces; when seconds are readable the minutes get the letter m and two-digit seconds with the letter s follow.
11h01m24s
